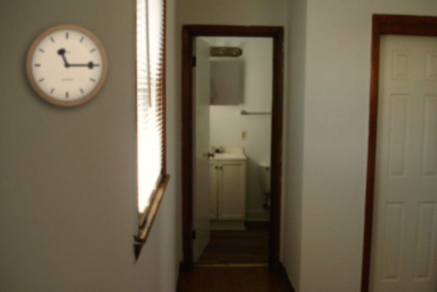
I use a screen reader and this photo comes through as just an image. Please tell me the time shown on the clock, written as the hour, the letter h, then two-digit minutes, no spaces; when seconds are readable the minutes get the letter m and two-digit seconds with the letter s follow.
11h15
